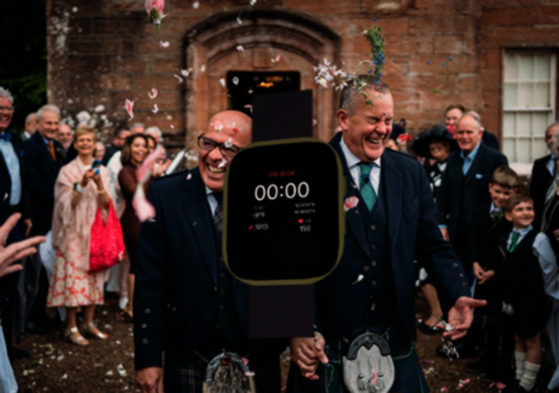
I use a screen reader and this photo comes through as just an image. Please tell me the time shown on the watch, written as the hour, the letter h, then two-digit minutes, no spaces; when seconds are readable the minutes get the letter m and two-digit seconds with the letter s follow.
0h00
